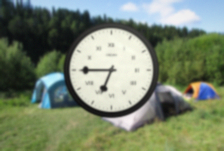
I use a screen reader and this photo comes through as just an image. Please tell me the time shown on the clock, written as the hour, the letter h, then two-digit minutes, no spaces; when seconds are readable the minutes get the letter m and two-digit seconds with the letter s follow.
6h45
